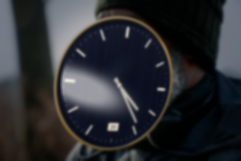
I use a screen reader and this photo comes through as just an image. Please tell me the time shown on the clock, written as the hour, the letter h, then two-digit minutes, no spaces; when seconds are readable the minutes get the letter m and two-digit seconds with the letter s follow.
4h24
